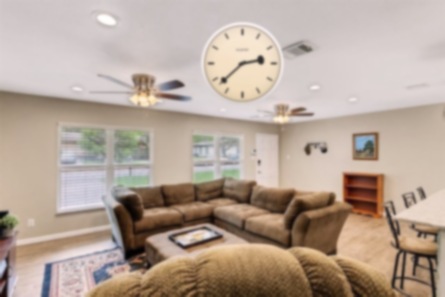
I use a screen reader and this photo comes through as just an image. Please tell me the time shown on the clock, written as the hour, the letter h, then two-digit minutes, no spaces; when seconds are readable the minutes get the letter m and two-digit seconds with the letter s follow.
2h38
